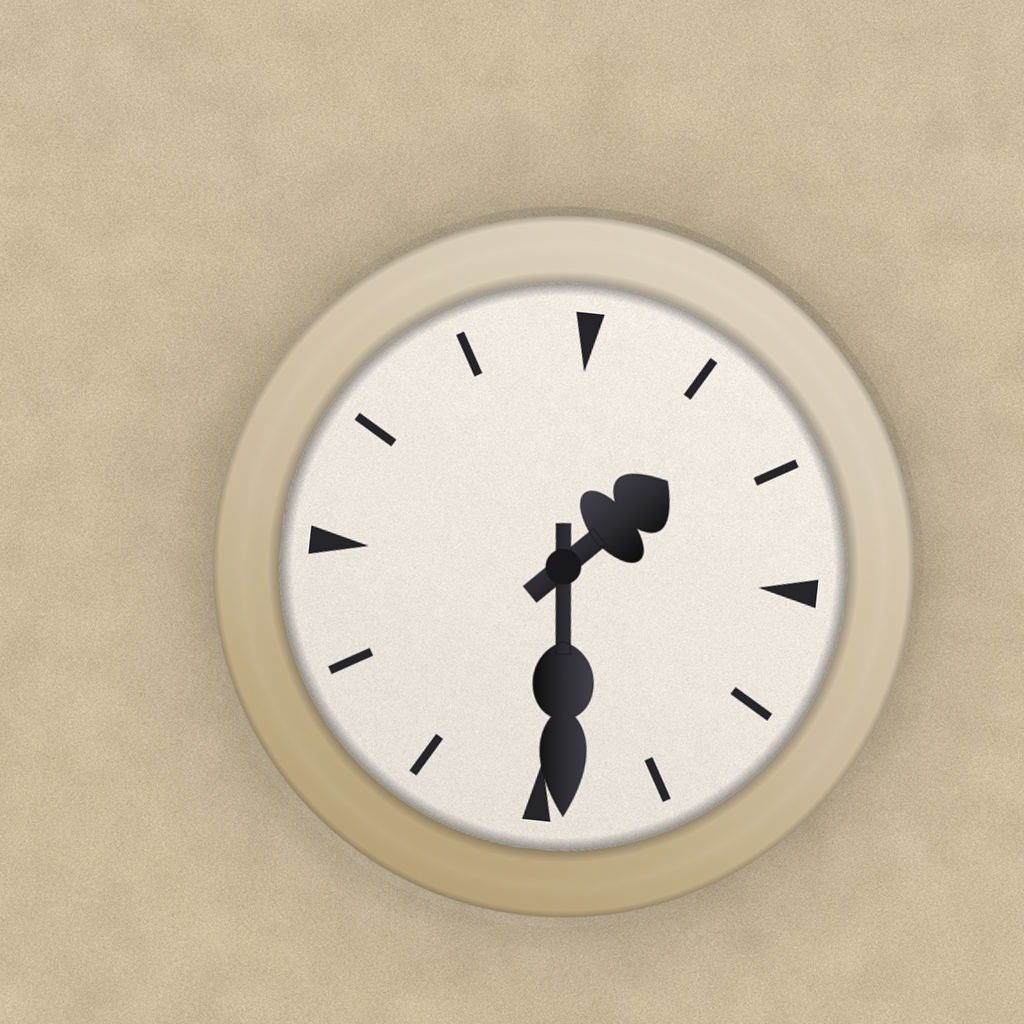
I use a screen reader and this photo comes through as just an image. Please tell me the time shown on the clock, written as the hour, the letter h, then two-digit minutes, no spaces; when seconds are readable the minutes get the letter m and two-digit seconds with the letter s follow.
1h29
